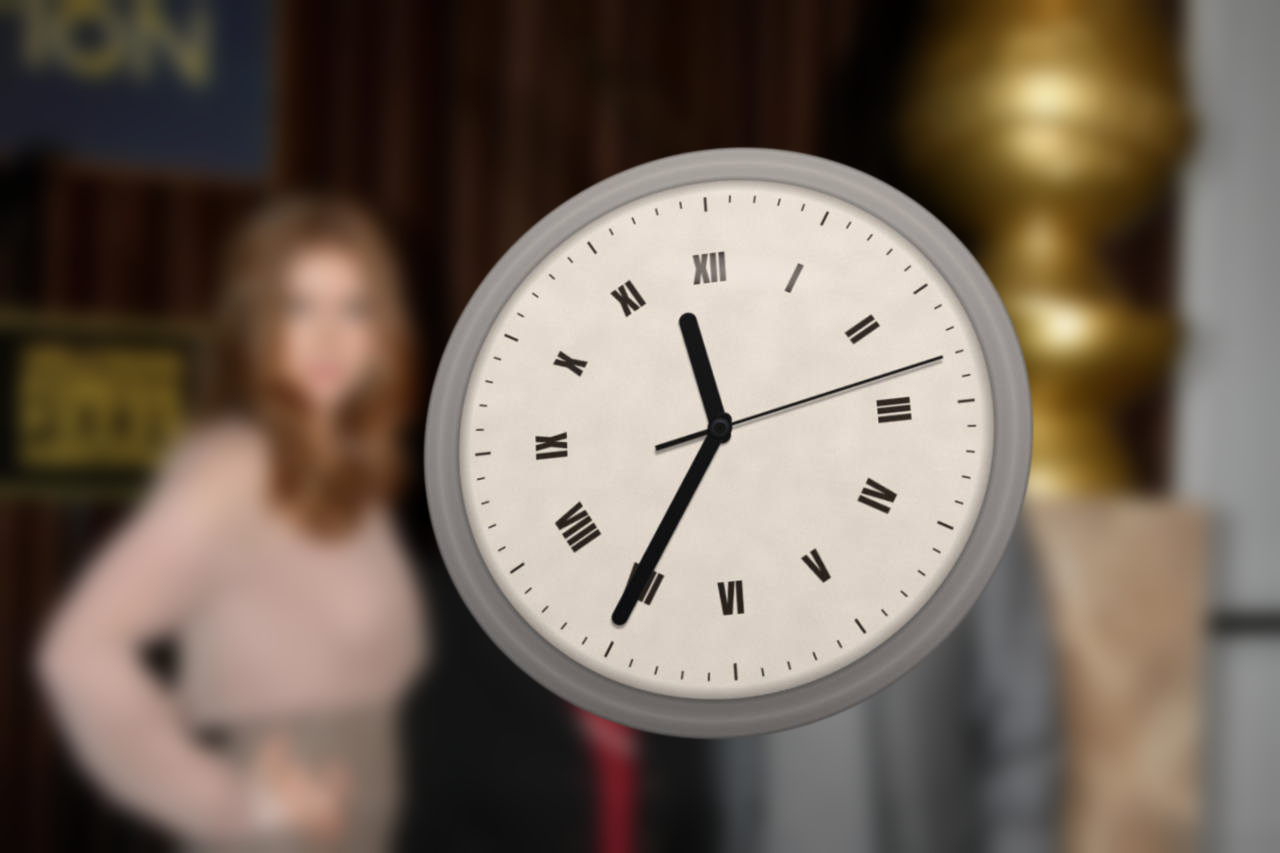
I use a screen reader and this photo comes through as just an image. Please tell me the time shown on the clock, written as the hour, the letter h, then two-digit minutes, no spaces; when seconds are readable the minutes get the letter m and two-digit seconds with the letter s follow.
11h35m13s
